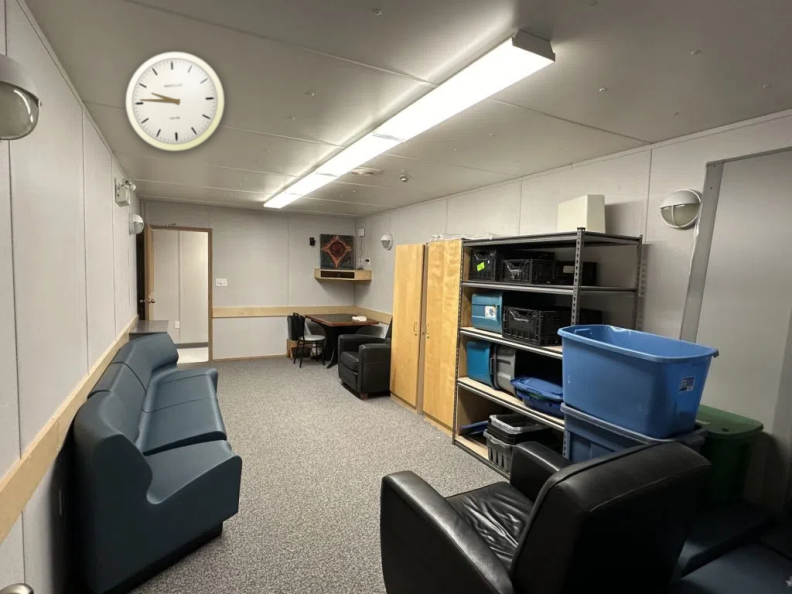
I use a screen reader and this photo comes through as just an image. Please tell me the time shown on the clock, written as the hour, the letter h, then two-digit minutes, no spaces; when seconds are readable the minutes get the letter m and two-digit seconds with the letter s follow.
9h46
